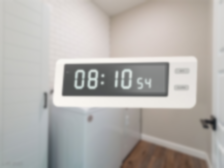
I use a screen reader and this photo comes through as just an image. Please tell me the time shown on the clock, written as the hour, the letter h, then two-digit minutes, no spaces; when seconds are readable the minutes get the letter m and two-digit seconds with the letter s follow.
8h10m54s
